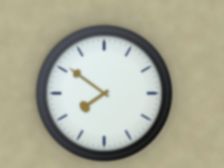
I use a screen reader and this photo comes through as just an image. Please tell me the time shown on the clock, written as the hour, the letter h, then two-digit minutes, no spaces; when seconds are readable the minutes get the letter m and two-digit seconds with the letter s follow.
7h51
